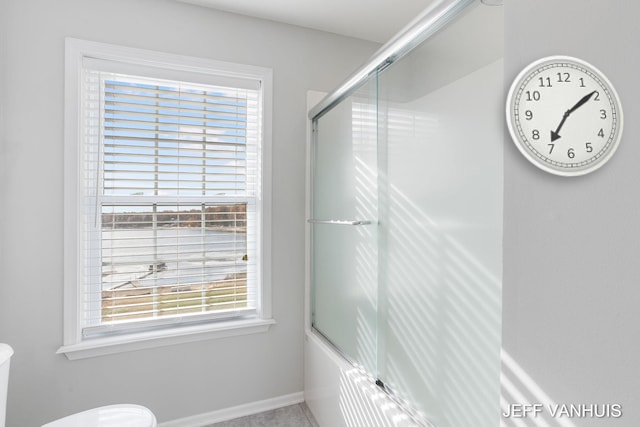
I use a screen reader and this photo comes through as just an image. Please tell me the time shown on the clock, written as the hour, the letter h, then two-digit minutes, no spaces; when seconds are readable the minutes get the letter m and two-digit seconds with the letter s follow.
7h09
